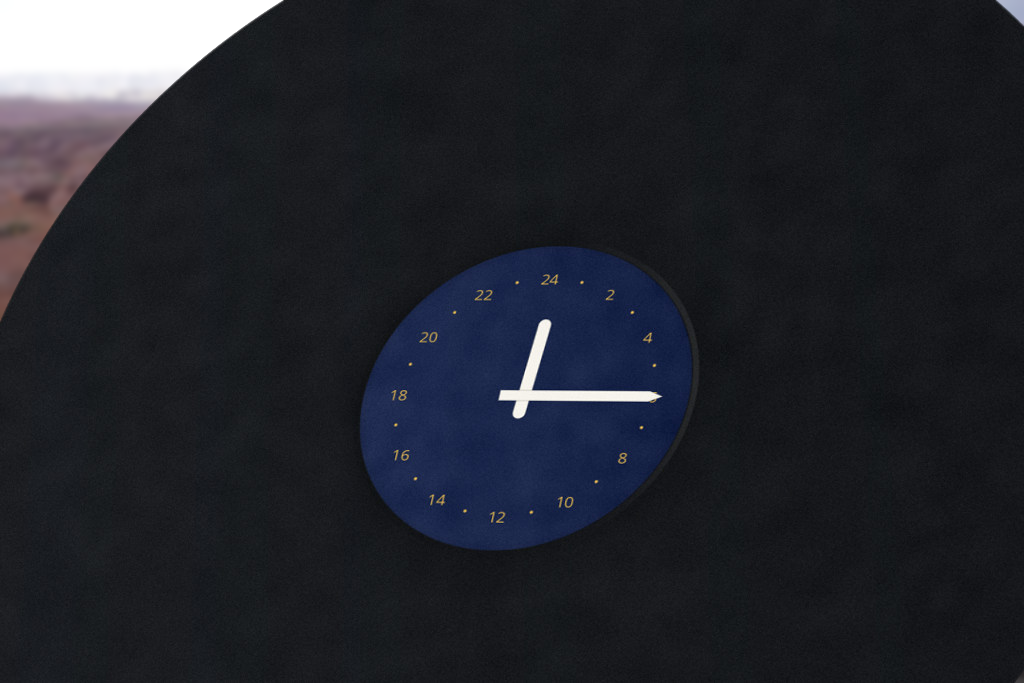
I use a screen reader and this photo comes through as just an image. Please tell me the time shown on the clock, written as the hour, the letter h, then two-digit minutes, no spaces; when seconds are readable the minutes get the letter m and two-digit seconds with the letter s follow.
0h15
